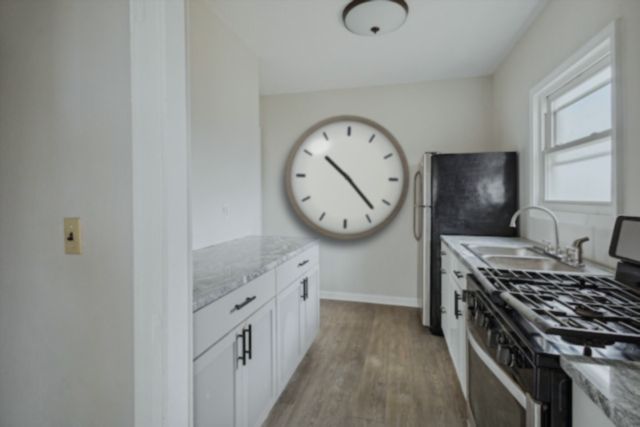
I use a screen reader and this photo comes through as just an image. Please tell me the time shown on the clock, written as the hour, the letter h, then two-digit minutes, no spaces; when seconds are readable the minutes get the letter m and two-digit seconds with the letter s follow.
10h23
